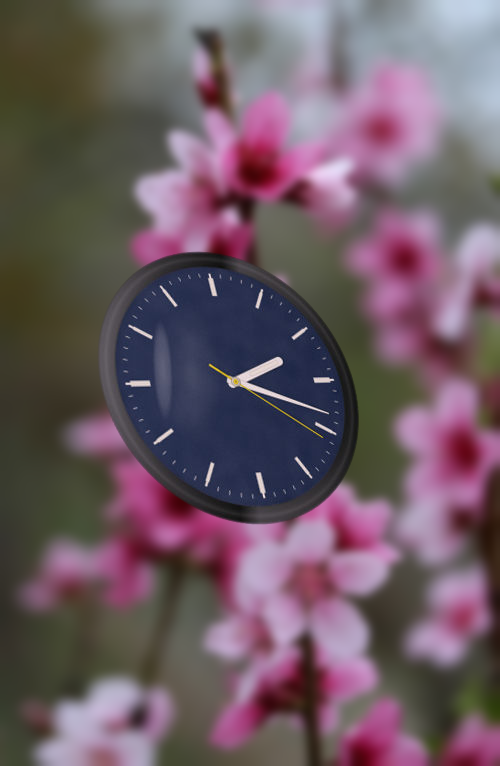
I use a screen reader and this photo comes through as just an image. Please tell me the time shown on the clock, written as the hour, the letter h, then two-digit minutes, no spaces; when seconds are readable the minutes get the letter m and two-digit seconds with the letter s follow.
2h18m21s
